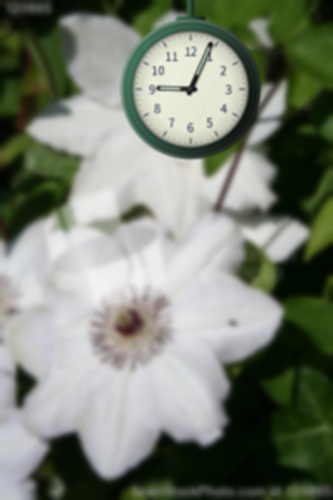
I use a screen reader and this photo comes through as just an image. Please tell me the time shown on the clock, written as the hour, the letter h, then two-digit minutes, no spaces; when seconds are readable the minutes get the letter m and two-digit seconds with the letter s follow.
9h04
